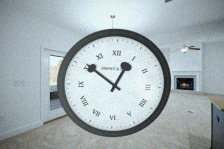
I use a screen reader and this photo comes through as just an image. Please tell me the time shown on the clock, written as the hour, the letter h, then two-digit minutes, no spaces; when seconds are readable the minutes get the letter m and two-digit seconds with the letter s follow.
12h51
